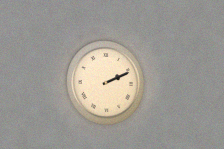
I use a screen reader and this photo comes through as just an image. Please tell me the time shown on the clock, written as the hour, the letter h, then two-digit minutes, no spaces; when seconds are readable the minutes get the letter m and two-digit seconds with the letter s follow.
2h11
